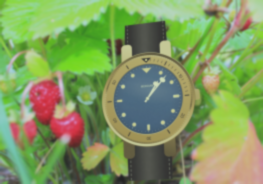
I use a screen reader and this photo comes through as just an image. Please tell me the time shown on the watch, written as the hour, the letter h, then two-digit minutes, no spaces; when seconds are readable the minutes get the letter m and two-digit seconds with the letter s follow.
1h07
